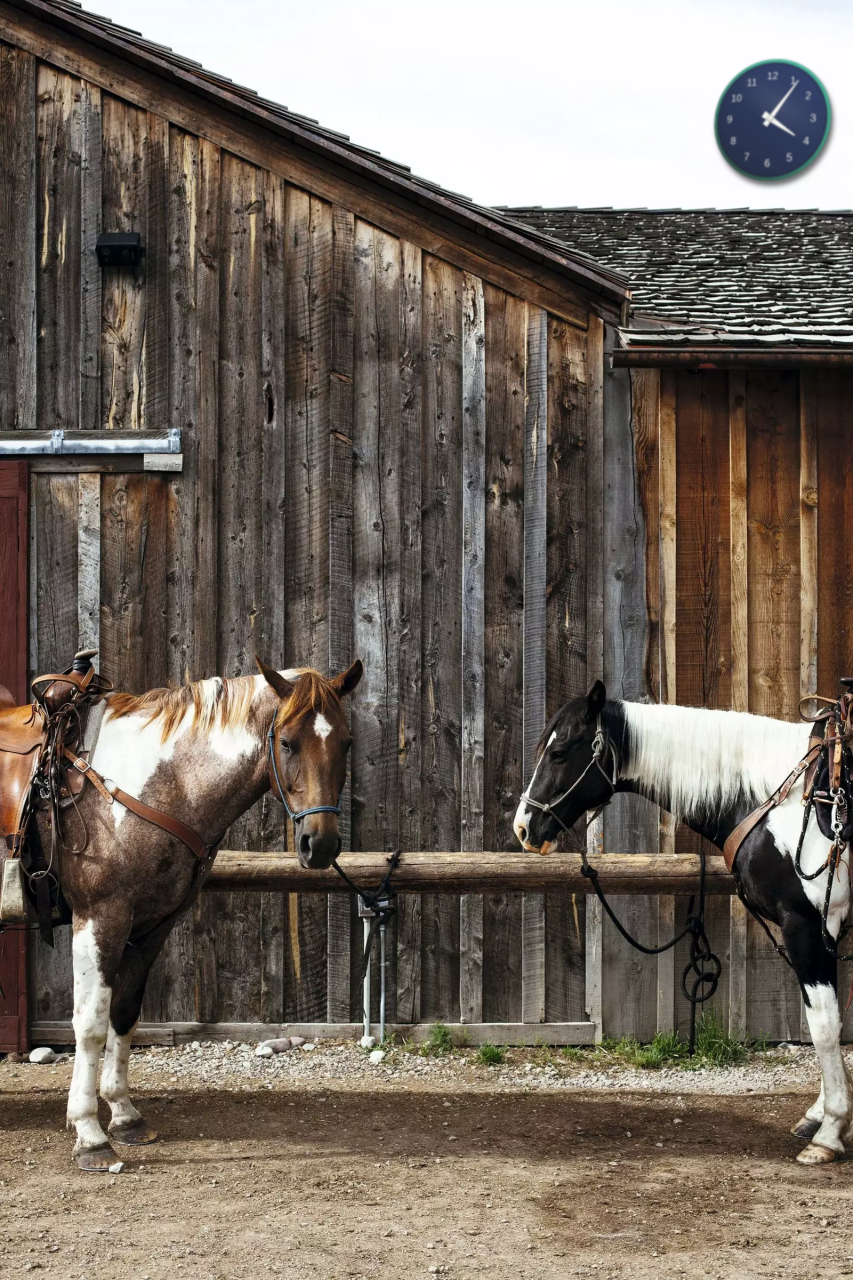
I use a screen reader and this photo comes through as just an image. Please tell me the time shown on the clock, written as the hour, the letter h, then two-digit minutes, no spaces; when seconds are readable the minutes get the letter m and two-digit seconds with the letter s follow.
4h06
